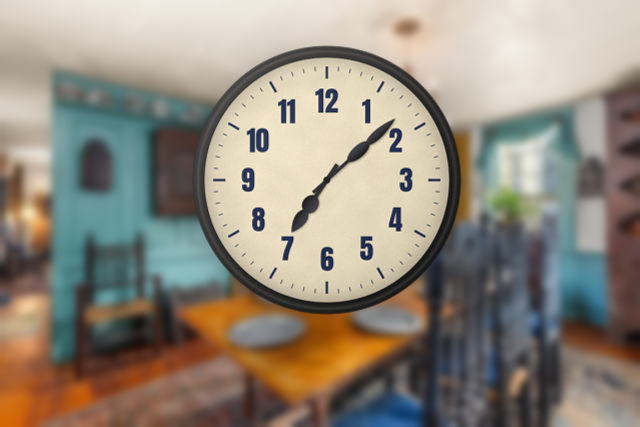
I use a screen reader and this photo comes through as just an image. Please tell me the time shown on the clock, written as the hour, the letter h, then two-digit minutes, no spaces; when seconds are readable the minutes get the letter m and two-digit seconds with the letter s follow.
7h08
